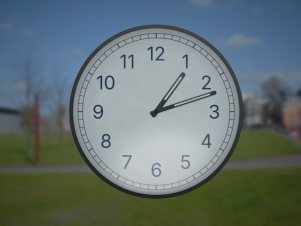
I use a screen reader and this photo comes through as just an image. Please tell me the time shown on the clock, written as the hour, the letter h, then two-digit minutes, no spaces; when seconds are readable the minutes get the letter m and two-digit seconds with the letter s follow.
1h12
